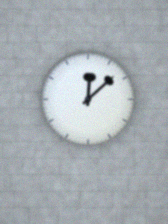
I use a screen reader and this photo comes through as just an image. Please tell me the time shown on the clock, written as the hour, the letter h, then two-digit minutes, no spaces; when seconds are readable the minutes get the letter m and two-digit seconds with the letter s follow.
12h08
